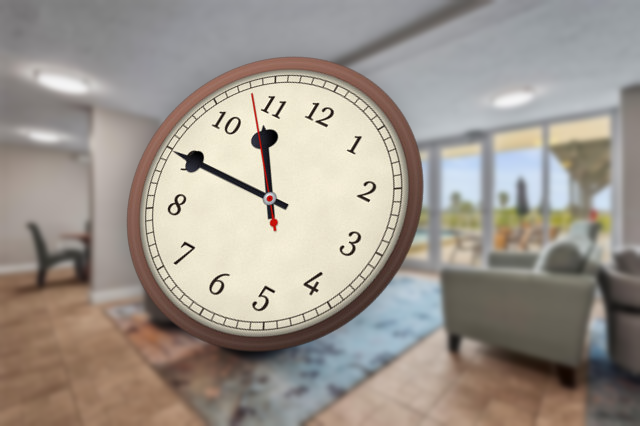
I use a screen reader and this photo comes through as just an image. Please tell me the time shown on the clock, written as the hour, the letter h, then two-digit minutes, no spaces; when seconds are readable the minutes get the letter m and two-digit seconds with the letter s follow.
10h44m53s
